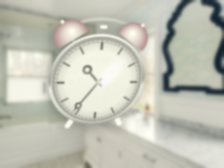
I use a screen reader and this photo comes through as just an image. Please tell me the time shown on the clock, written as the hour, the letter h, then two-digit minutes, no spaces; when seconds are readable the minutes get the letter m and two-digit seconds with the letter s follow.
10h36
